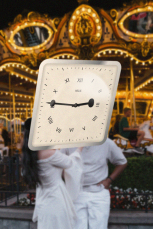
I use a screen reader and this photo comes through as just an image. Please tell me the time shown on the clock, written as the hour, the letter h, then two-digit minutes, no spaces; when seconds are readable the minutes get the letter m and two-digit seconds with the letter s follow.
2h46
